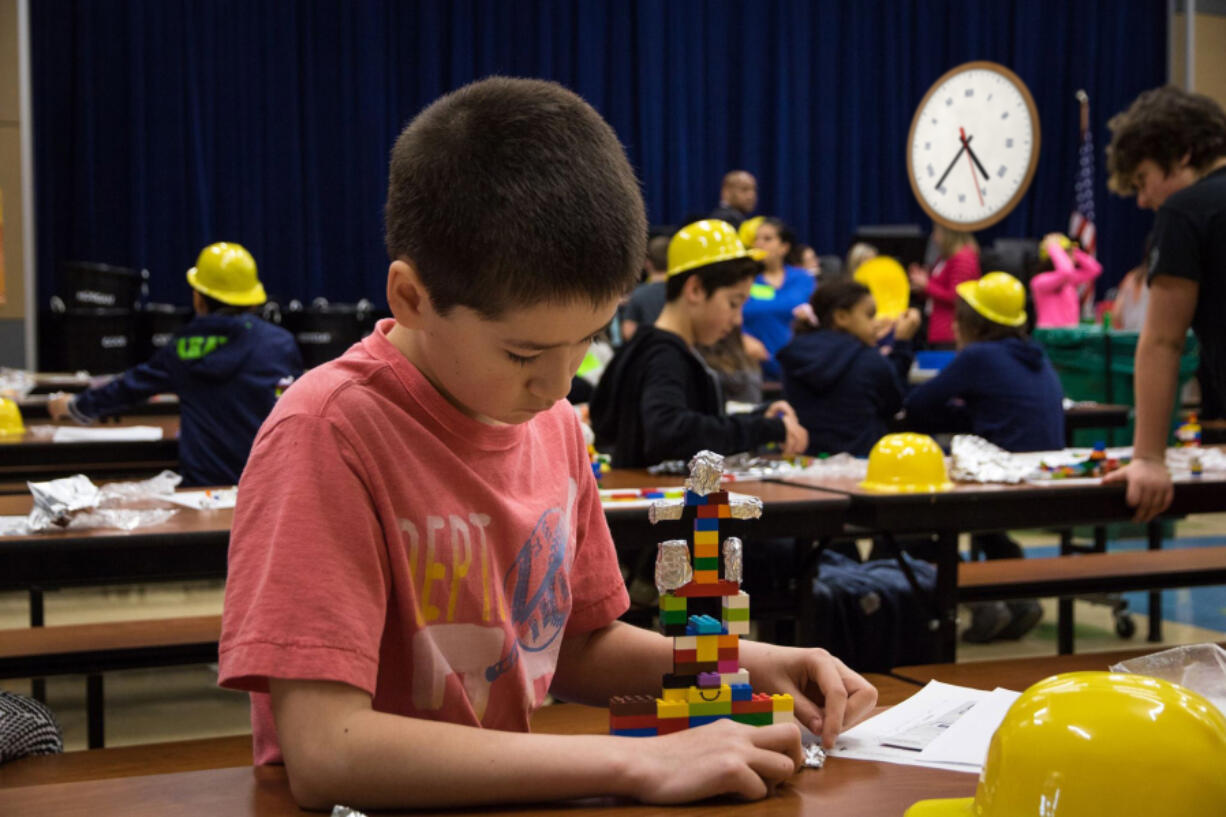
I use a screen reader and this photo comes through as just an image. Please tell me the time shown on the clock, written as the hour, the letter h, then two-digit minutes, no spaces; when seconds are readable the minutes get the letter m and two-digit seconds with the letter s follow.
4h36m26s
